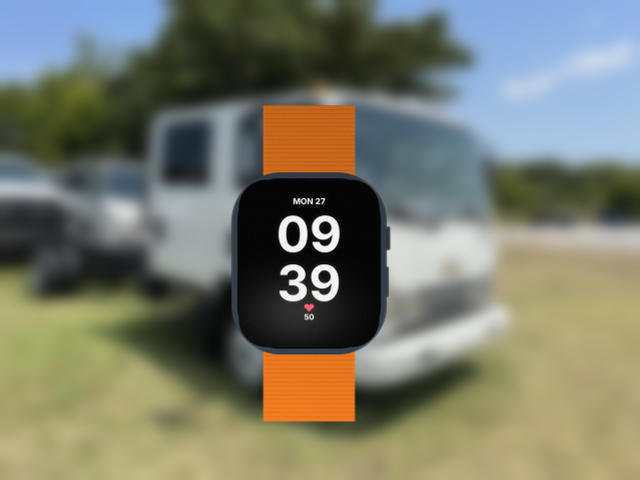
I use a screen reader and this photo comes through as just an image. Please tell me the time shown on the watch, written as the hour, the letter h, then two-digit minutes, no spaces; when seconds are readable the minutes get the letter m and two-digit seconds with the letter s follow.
9h39
